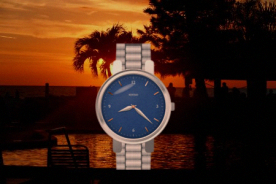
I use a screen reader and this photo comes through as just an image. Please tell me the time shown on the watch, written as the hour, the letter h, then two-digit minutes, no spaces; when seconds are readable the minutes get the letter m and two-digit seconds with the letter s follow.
8h22
